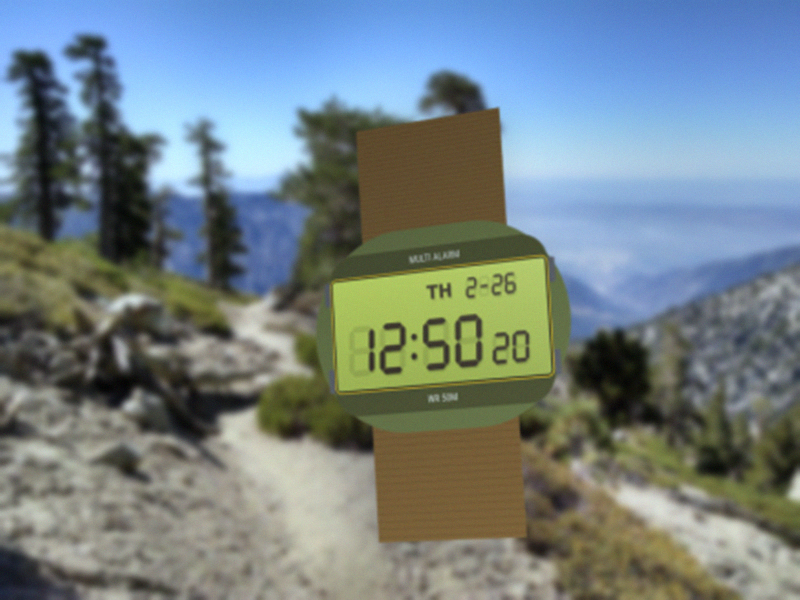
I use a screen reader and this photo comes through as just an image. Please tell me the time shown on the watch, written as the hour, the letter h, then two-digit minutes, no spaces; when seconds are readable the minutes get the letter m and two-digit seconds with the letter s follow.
12h50m20s
